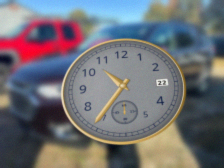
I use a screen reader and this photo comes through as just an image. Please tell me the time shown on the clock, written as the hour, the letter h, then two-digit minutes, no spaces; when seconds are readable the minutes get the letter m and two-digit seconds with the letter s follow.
10h36
